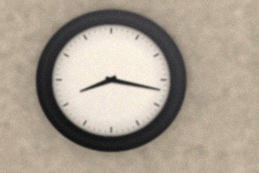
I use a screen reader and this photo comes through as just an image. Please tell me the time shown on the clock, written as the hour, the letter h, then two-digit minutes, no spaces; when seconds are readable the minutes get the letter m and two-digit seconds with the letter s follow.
8h17
